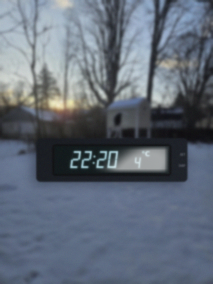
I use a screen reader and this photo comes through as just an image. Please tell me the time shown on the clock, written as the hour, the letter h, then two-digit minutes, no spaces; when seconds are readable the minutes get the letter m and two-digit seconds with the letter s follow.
22h20
